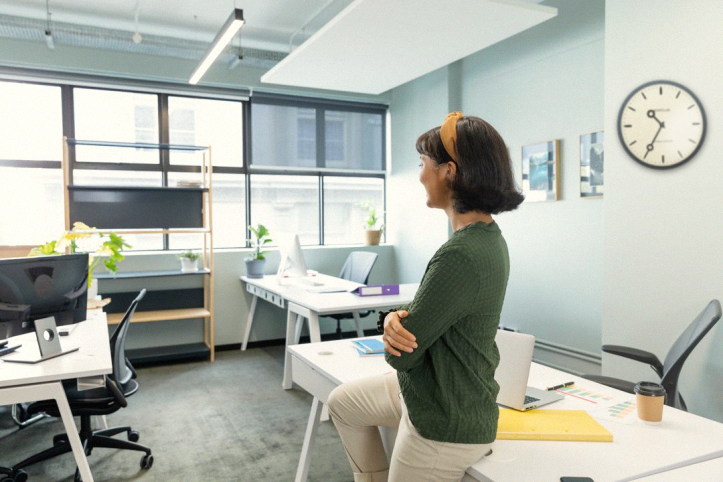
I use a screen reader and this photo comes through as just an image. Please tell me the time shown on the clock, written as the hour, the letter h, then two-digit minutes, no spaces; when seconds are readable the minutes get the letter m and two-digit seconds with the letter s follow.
10h35
